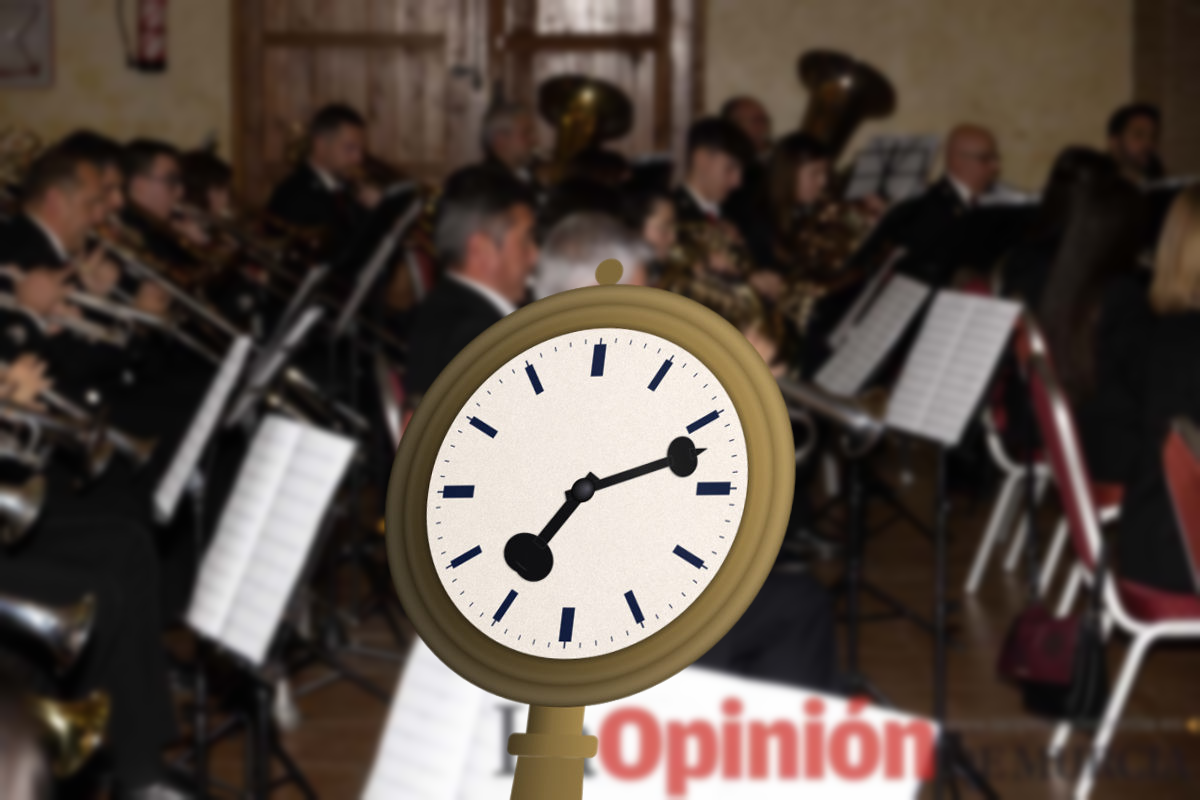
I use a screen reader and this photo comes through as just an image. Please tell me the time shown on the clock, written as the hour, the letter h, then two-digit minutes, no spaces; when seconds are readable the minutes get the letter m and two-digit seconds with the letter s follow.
7h12
